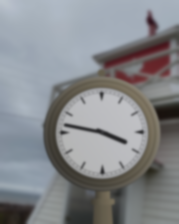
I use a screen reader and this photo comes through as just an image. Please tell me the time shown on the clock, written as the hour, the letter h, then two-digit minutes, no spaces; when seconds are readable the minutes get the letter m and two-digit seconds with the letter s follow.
3h47
